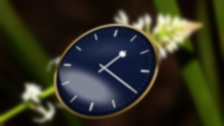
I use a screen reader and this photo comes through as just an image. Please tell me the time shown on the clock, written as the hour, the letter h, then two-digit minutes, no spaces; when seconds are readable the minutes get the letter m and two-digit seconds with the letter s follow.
1h20
